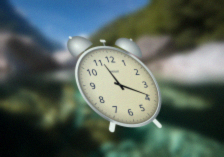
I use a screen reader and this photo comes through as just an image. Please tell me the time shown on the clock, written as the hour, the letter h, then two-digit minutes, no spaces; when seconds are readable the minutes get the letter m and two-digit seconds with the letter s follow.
11h19
